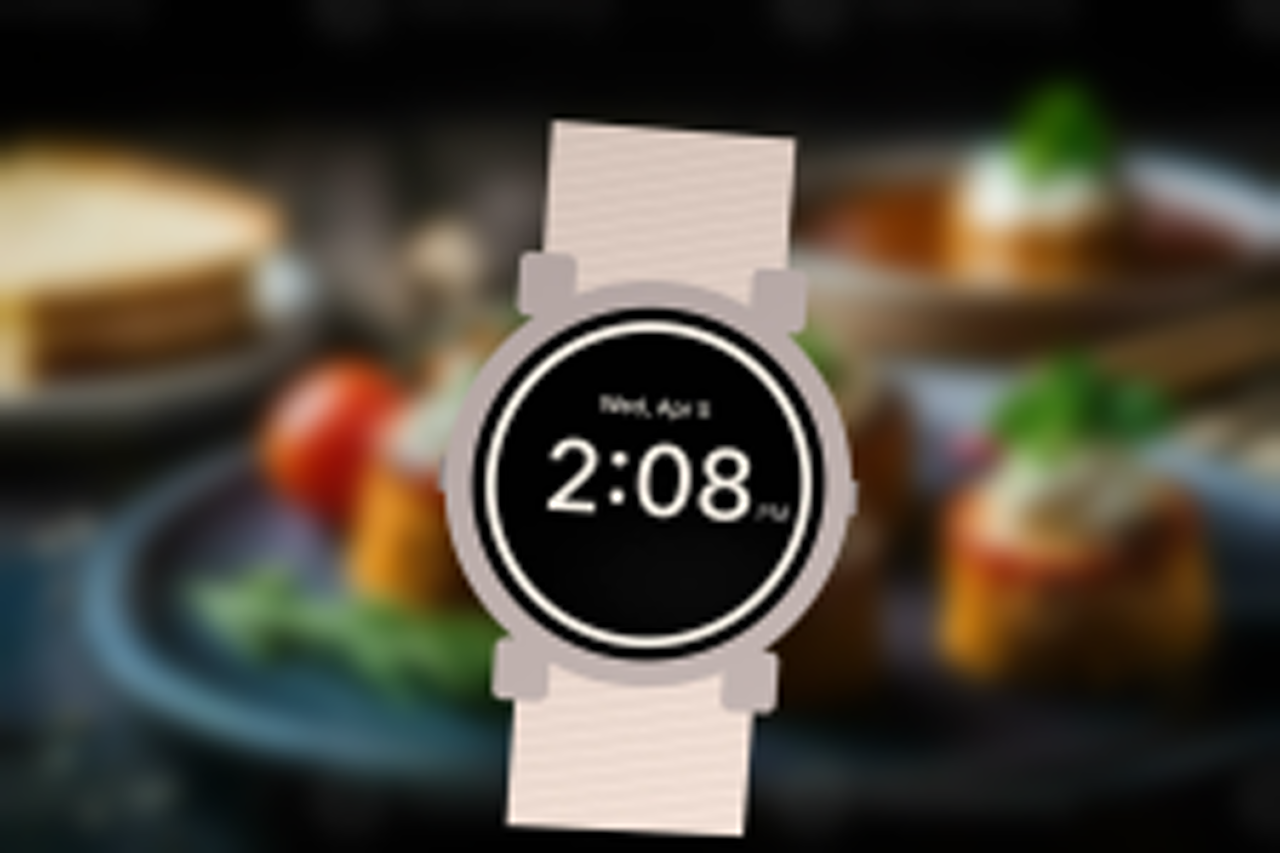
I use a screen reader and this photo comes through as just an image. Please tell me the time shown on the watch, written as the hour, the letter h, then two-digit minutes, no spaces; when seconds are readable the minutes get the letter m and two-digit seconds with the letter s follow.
2h08
